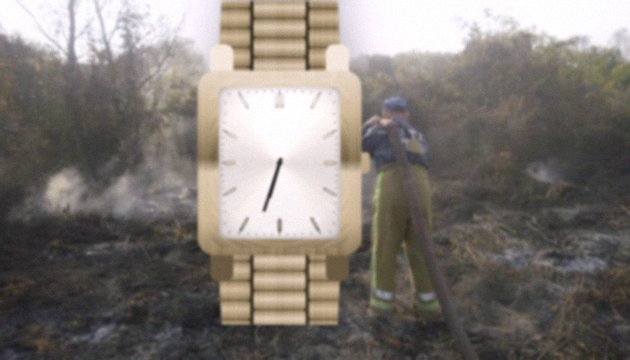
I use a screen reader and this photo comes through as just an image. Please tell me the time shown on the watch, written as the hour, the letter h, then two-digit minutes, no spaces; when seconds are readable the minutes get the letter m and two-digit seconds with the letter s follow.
6h33
